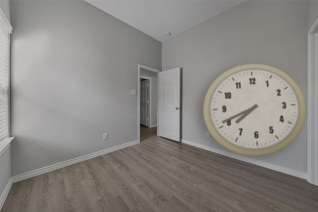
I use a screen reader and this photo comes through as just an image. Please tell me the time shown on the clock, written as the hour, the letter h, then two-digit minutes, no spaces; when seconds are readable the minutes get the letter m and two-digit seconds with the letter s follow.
7h41
